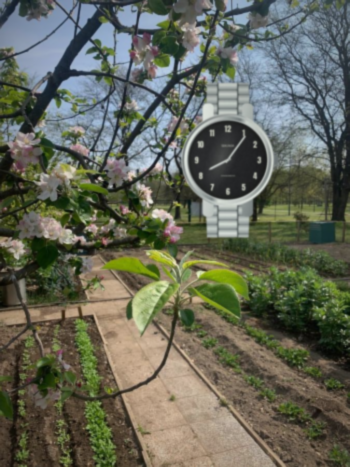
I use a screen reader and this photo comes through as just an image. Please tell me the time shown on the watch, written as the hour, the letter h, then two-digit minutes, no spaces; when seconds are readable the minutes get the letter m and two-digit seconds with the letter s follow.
8h06
